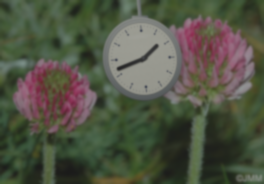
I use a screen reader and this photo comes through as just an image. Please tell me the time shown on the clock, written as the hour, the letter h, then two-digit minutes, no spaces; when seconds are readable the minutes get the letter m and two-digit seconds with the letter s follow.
1h42
